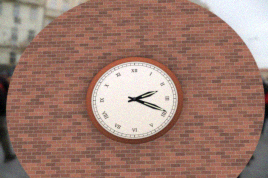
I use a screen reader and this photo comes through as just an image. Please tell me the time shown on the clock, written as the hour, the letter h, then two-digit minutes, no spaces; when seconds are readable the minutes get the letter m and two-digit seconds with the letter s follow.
2h19
